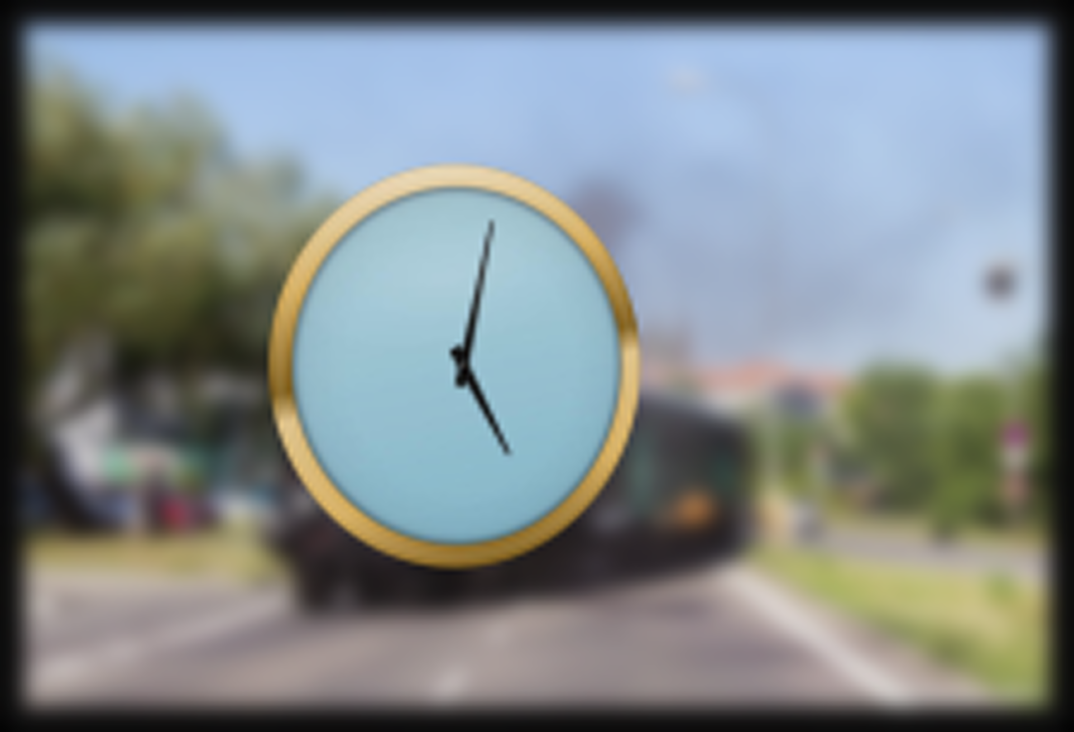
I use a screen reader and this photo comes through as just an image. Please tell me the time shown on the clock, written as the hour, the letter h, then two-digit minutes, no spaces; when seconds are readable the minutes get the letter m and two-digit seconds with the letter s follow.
5h02
